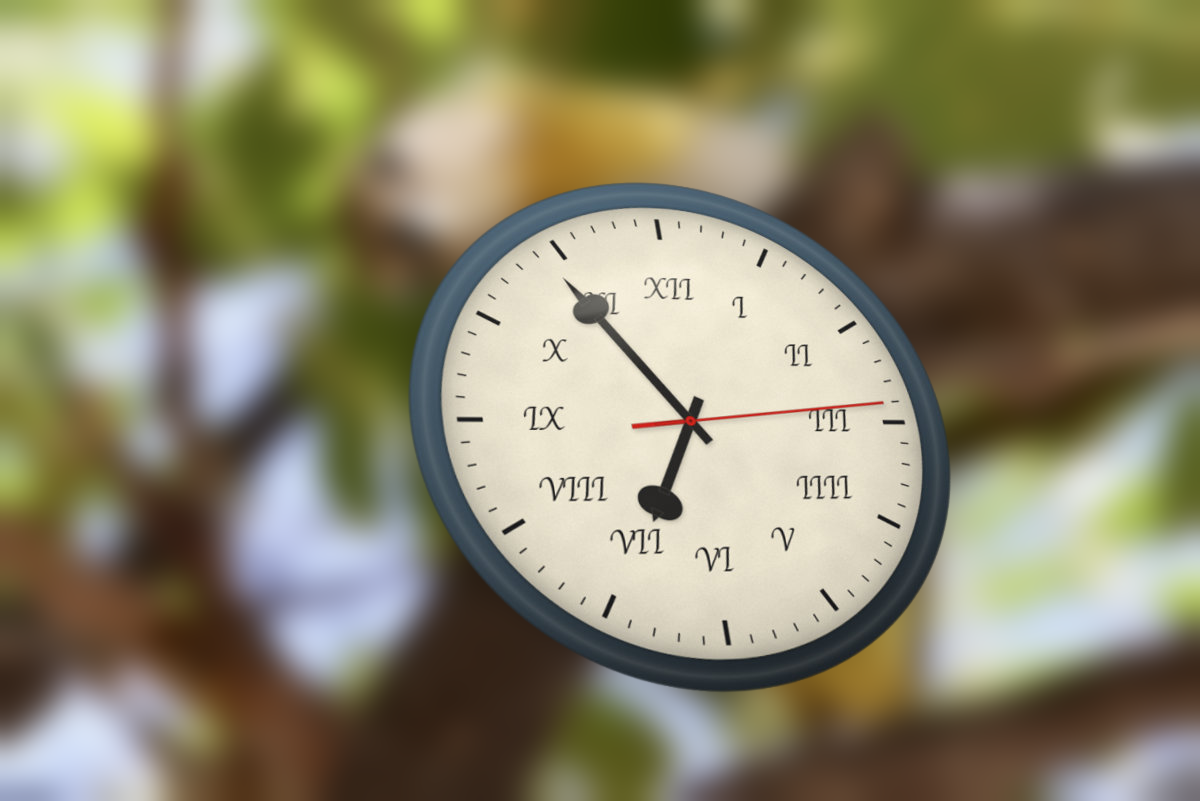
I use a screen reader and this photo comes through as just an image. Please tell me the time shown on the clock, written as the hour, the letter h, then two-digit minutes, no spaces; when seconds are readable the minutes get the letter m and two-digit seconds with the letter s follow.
6h54m14s
